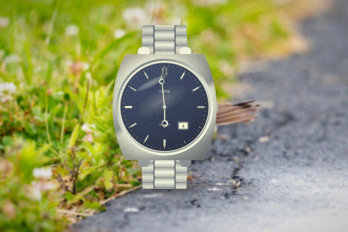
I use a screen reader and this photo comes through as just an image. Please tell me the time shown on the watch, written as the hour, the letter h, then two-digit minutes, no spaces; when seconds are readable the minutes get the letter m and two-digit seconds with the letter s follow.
5h59
